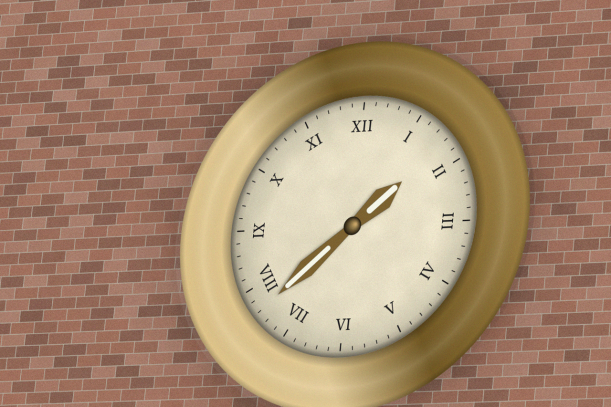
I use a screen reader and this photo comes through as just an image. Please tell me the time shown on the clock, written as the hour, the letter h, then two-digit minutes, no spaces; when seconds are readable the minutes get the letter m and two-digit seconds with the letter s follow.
1h38
